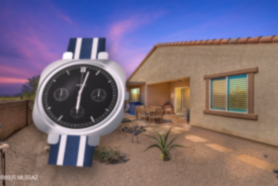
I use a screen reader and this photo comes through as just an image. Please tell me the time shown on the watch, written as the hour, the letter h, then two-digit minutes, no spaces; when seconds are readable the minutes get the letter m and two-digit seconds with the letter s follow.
6h02
